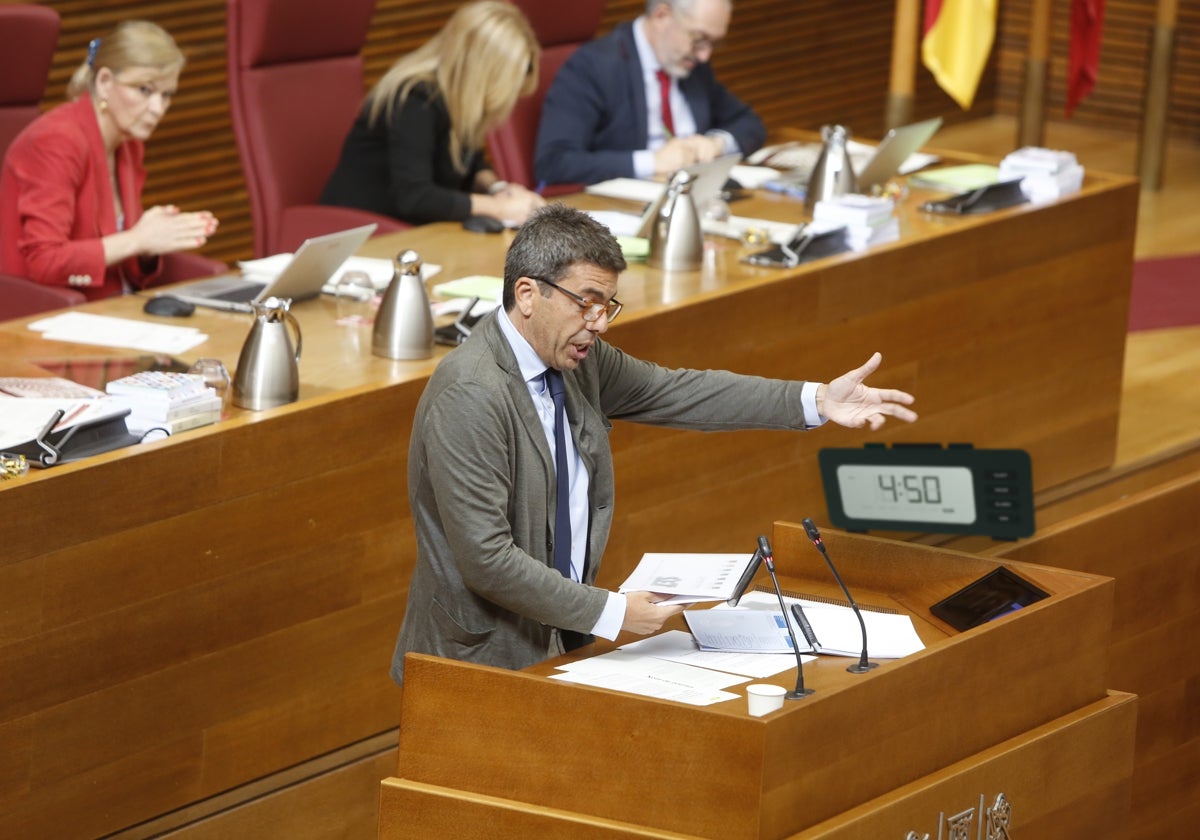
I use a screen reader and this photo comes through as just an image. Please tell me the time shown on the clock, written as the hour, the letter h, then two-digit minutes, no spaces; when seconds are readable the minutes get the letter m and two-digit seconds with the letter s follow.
4h50
